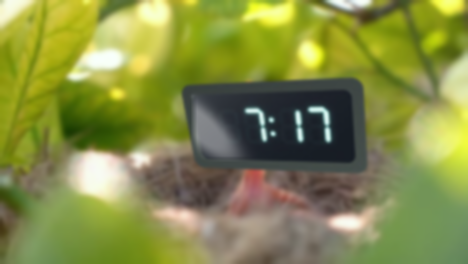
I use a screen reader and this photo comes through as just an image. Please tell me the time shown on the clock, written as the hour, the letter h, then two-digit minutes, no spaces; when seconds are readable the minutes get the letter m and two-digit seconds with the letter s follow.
7h17
